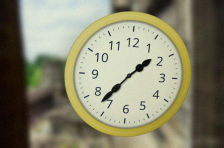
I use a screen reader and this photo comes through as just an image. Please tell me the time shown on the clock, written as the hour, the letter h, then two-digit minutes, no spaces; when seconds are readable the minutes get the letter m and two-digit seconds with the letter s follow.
1h37
